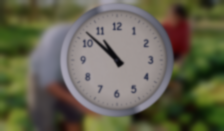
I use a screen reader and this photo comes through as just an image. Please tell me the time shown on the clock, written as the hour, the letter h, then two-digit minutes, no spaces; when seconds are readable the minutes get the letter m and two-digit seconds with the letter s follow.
10h52
